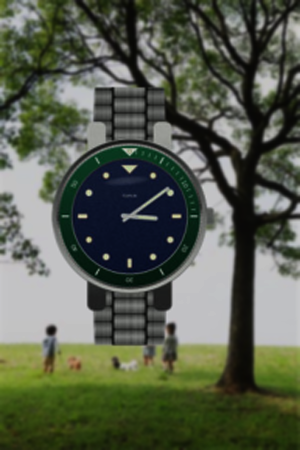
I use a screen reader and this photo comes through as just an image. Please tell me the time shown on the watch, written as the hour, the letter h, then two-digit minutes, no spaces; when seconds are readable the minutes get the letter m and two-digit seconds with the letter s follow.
3h09
